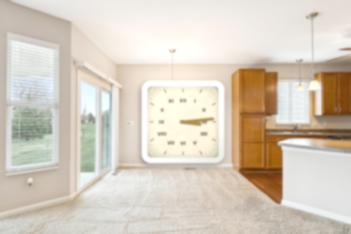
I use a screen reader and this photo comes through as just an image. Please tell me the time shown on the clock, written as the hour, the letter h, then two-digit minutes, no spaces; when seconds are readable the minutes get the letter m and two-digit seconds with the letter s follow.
3h14
